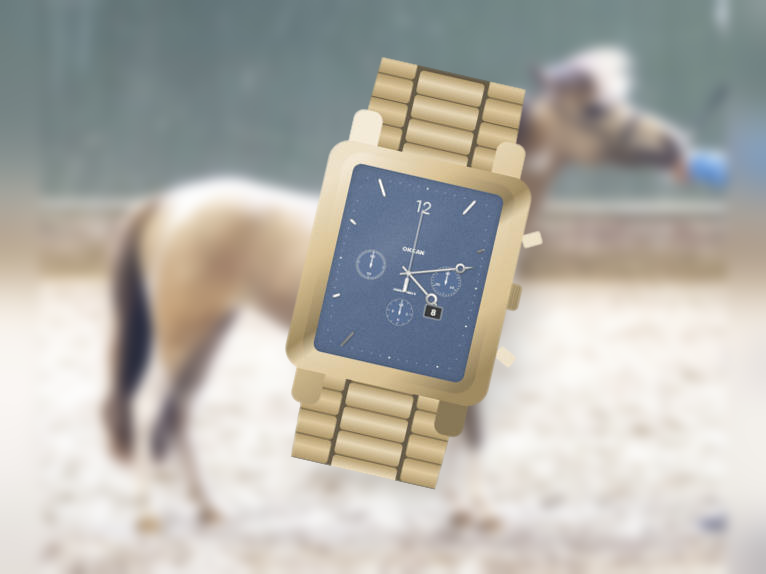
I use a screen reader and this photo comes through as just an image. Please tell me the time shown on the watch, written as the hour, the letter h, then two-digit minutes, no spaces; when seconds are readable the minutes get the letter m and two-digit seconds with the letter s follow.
4h12
